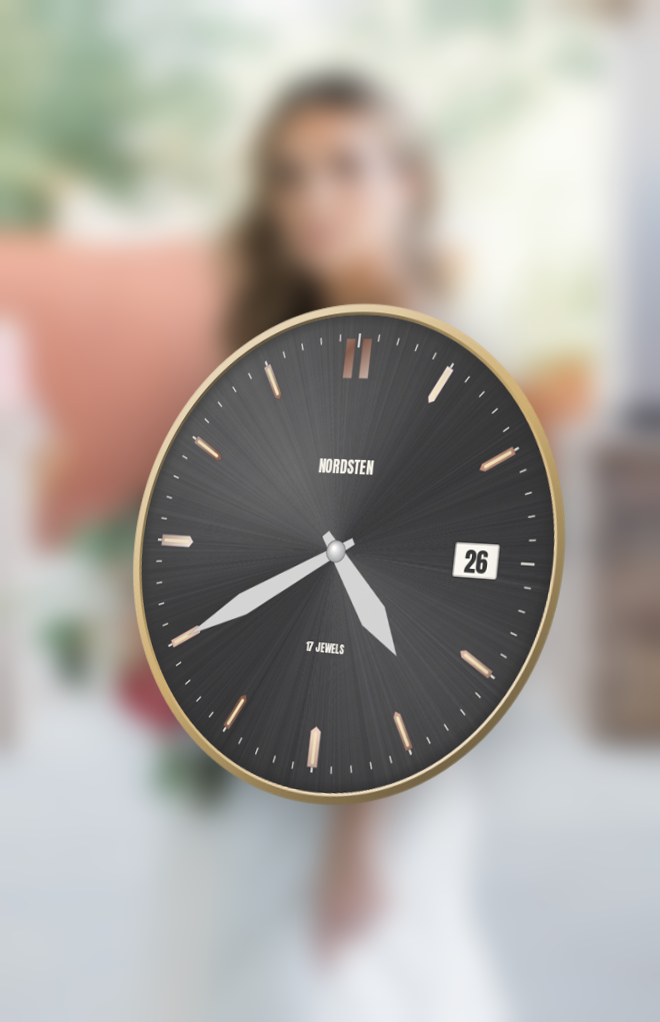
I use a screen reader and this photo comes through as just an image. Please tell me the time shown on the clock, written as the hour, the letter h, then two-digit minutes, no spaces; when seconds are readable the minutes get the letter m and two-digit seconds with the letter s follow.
4h40
